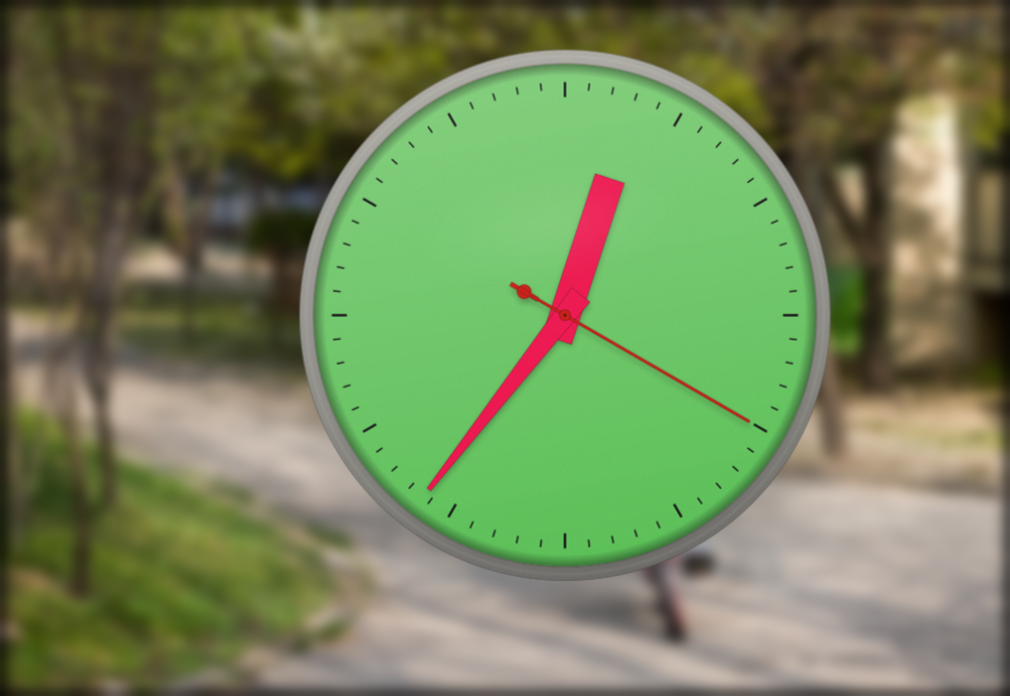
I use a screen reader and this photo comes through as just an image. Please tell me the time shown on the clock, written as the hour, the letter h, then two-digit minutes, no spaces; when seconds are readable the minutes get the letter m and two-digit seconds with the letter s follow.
12h36m20s
